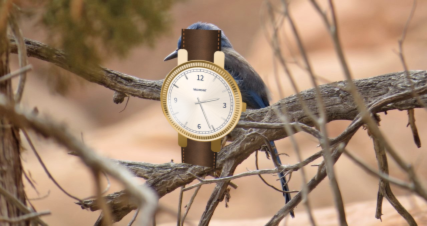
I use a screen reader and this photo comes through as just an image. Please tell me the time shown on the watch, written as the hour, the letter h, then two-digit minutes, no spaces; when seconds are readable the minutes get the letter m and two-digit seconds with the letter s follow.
2h26
